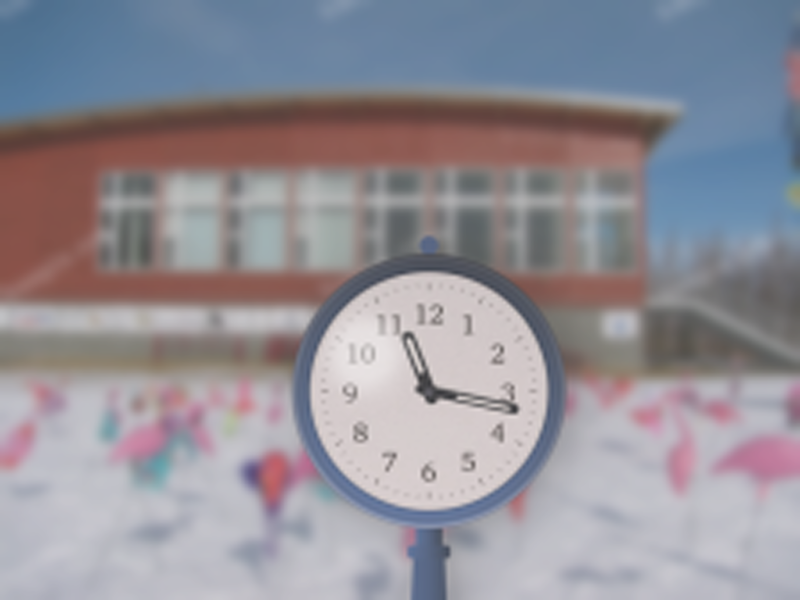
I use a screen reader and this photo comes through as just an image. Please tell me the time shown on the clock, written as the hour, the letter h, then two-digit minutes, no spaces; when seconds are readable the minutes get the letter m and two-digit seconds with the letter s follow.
11h17
